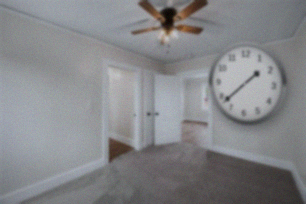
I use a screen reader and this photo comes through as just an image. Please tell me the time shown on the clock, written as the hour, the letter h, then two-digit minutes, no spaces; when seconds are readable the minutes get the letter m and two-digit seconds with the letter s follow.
1h38
